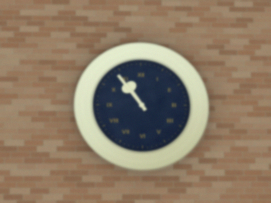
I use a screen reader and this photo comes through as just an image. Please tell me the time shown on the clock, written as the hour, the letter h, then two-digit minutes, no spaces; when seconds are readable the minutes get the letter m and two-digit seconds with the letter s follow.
10h54
